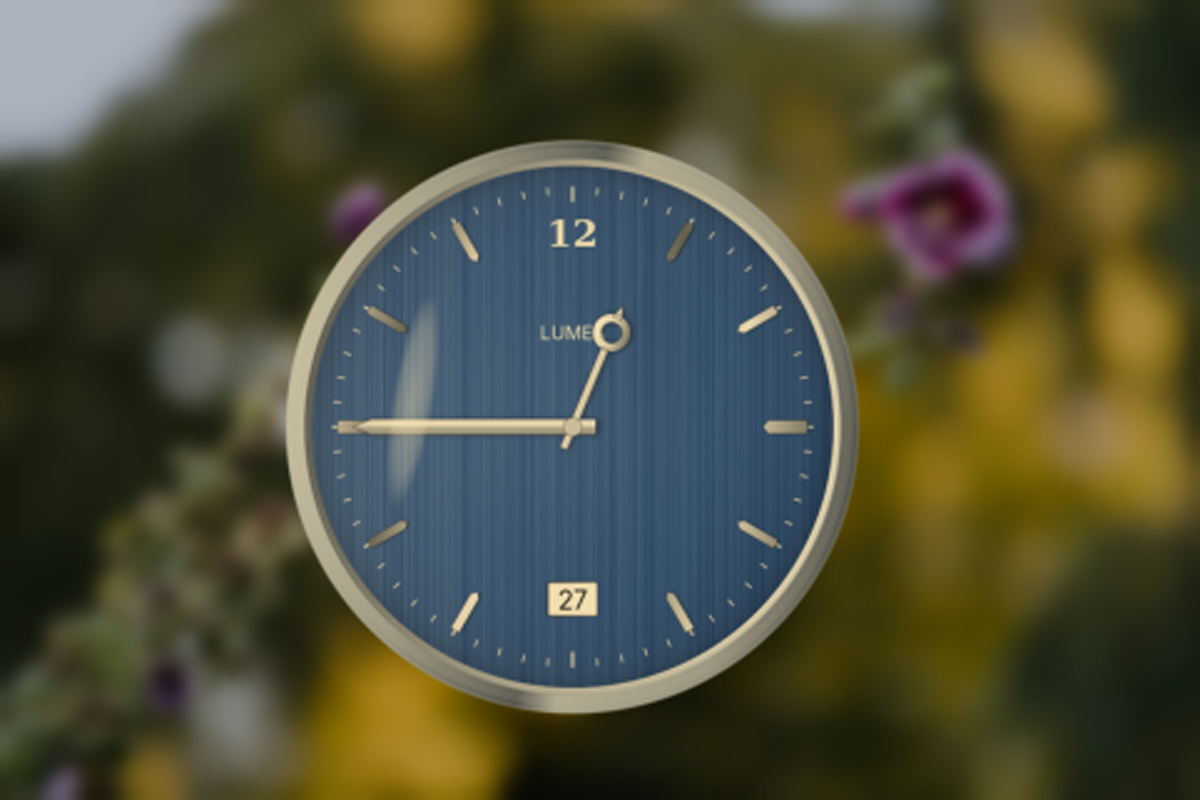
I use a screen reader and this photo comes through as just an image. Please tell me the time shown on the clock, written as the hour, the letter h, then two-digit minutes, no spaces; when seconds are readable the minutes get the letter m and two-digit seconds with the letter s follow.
12h45
